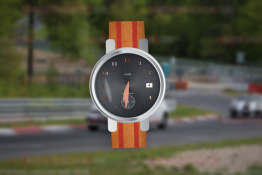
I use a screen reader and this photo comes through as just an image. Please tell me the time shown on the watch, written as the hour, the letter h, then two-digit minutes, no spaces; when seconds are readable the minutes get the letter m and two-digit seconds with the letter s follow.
6h31
